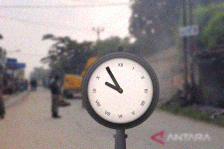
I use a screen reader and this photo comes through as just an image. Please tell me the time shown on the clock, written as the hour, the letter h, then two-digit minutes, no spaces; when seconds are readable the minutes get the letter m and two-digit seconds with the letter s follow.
9h55
